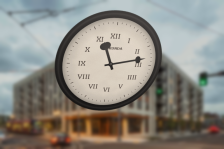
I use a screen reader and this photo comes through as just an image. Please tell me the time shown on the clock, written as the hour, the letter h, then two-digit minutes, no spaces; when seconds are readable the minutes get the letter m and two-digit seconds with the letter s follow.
11h13
